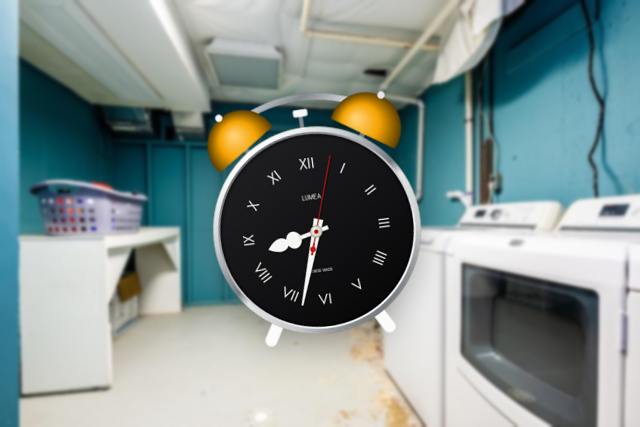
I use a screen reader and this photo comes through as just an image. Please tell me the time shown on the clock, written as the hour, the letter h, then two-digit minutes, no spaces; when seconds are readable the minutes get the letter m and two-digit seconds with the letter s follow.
8h33m03s
